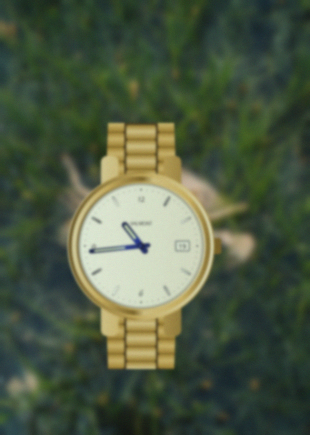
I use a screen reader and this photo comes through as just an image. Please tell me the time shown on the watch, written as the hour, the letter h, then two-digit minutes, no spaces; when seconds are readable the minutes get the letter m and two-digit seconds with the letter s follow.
10h44
